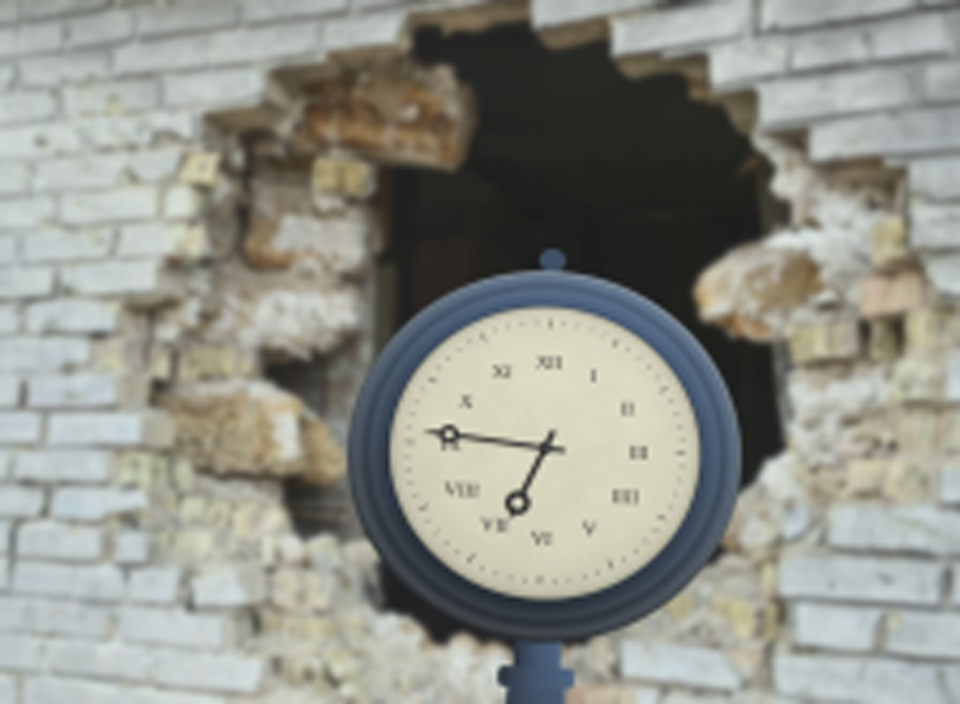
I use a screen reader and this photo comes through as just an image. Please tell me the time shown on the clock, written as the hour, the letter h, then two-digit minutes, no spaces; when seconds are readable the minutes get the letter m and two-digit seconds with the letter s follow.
6h46
